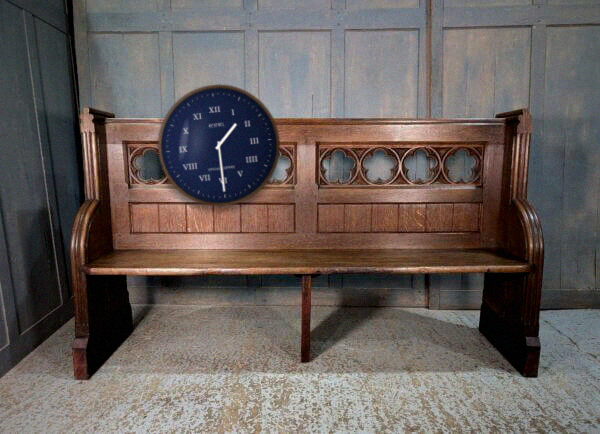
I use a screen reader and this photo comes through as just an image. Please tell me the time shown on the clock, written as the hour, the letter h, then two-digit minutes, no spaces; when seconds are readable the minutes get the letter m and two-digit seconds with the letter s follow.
1h30
